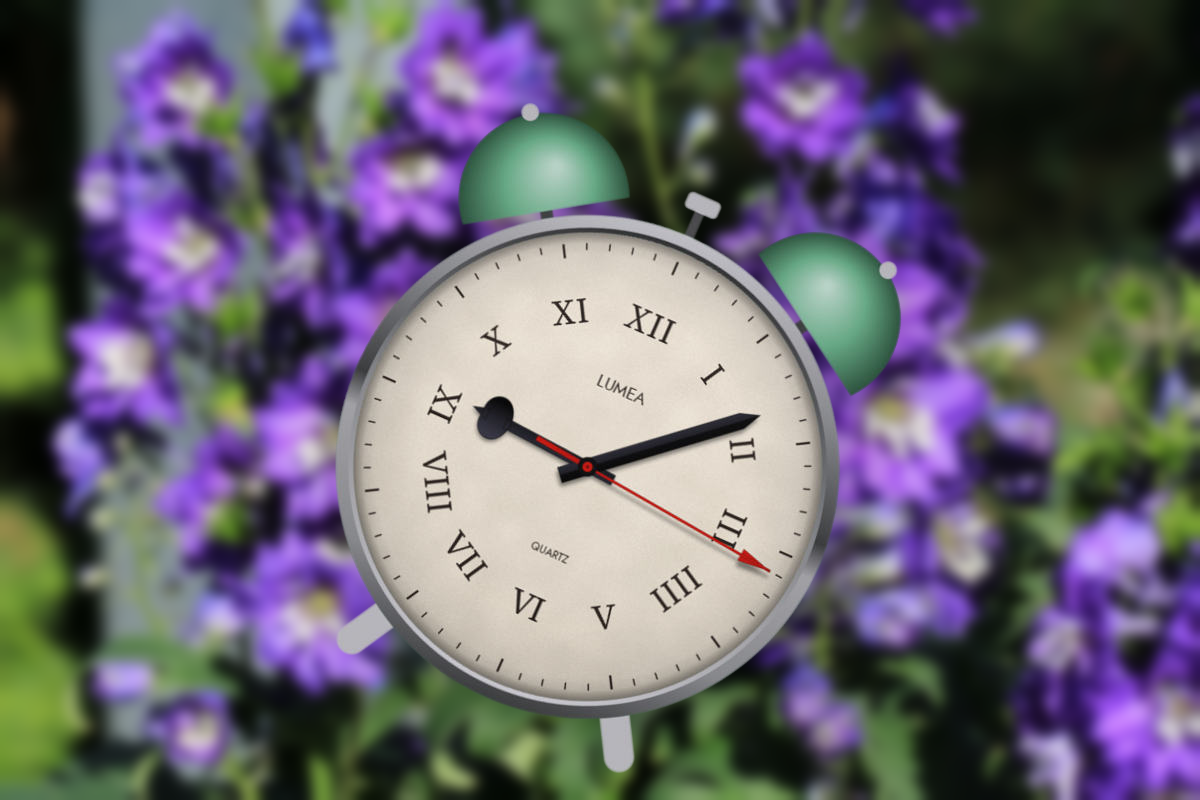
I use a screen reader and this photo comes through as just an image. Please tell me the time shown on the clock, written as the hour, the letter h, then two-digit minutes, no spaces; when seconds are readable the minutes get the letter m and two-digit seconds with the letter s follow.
9h08m16s
